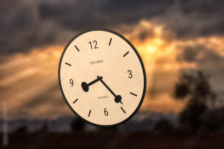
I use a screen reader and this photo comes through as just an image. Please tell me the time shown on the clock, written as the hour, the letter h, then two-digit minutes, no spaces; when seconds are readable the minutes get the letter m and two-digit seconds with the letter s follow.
8h24
